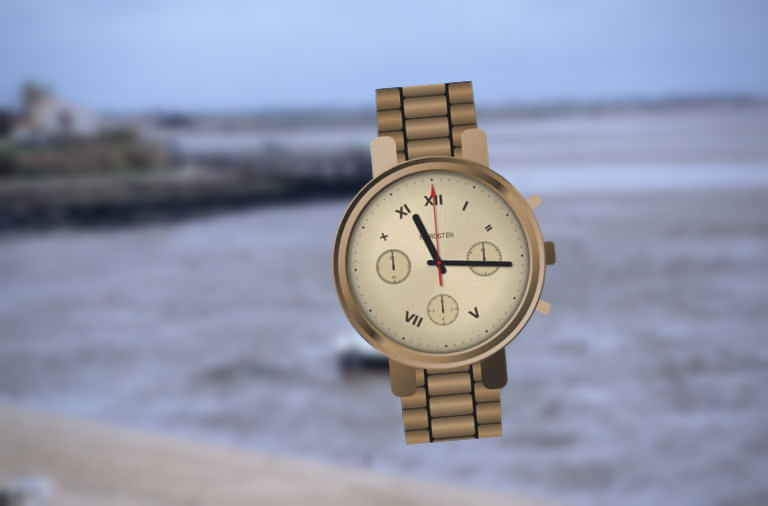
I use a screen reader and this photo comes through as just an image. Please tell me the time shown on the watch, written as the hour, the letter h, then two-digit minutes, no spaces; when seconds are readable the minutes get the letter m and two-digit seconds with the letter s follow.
11h16
